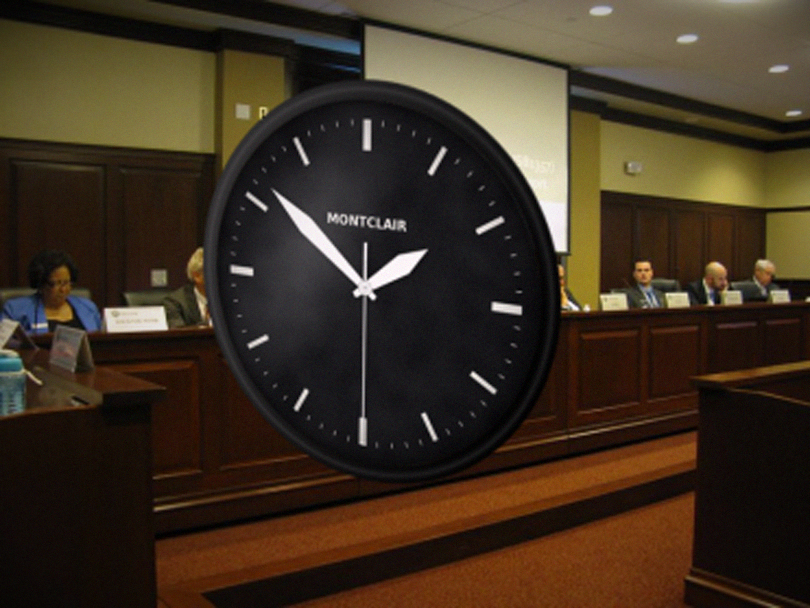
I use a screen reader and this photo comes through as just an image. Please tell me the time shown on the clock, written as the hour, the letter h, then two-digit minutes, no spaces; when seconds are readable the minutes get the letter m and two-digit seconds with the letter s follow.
1h51m30s
